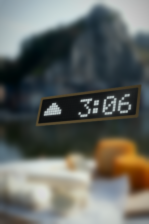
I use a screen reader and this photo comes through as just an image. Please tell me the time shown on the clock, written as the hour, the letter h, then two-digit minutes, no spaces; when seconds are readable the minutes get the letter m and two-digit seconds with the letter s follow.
3h06
